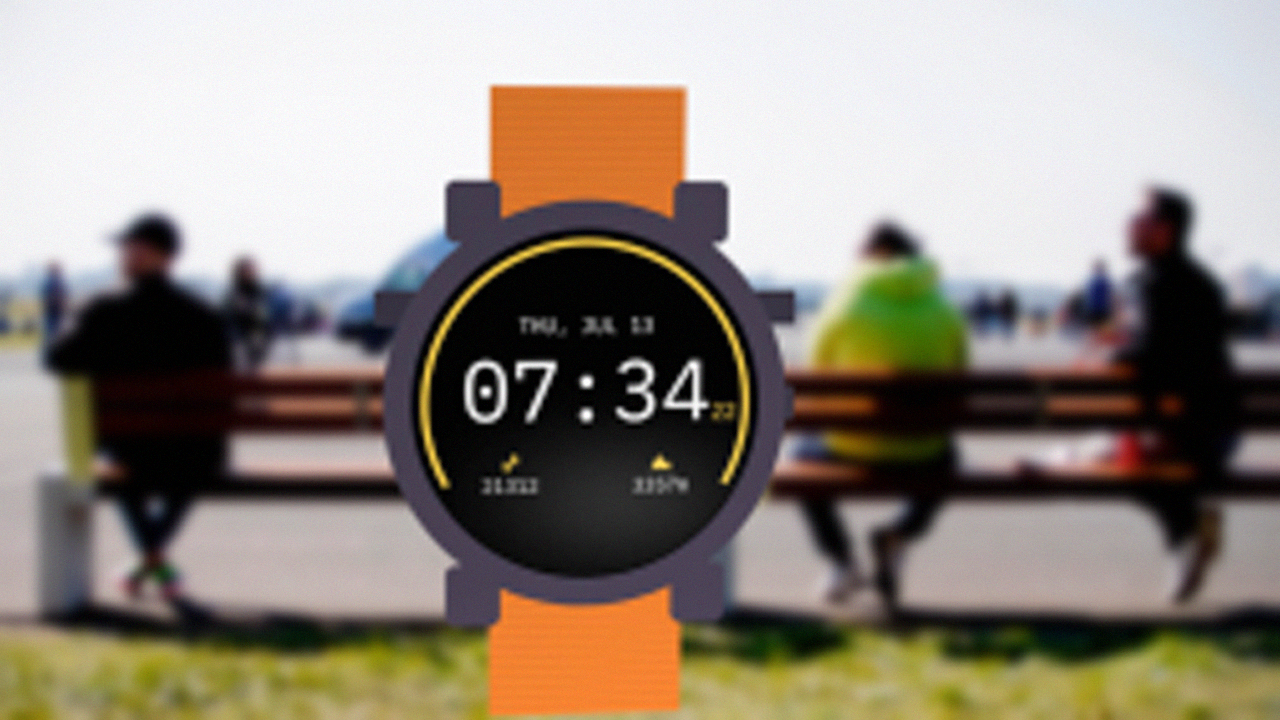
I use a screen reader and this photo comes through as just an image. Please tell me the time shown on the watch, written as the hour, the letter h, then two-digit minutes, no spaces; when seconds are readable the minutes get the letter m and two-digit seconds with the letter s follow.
7h34
